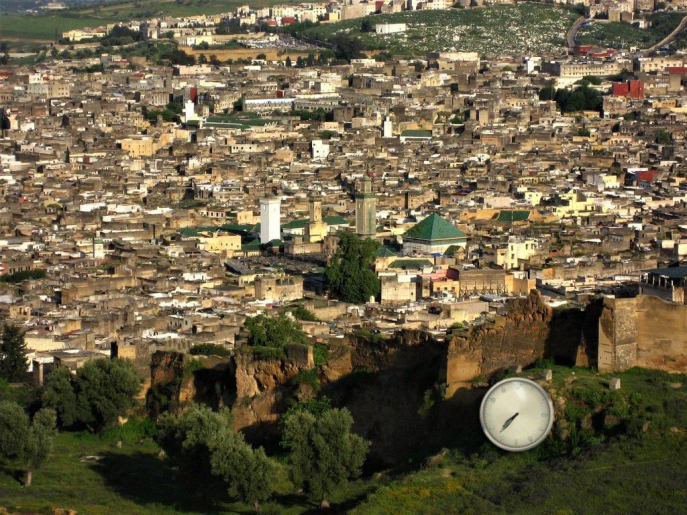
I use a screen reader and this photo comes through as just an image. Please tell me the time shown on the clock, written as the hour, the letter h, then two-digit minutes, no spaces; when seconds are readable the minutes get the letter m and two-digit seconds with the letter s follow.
7h37
